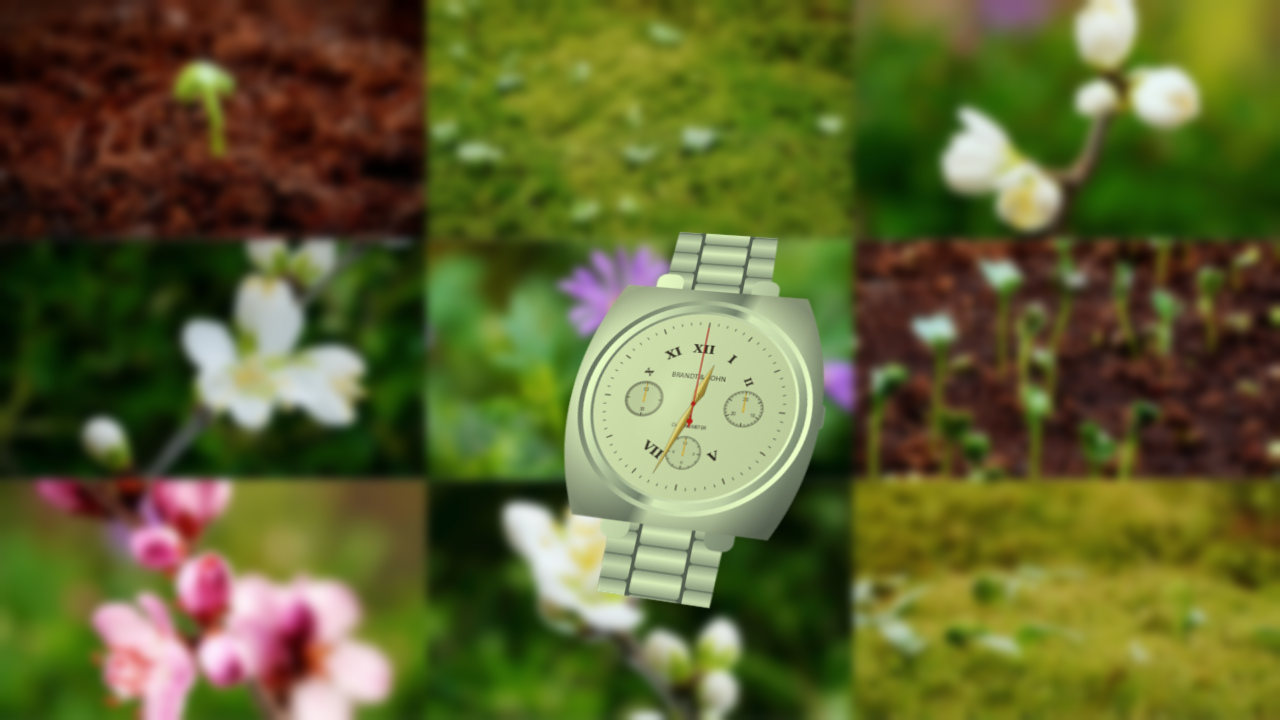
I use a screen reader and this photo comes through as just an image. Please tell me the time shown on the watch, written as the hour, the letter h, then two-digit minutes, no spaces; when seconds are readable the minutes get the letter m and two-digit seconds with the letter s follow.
12h33
